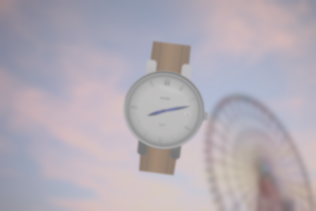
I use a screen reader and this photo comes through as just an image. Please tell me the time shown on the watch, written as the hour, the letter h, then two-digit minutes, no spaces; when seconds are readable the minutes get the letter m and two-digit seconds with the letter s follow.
8h12
